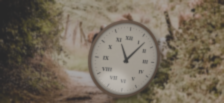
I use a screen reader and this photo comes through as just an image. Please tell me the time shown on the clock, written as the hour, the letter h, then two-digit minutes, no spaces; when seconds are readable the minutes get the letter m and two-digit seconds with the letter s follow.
11h07
